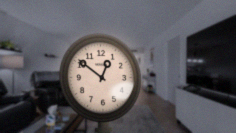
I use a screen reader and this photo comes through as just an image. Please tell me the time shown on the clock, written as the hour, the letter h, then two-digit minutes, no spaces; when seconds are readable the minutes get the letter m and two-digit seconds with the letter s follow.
12h51
